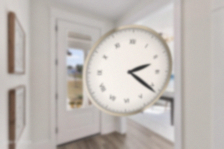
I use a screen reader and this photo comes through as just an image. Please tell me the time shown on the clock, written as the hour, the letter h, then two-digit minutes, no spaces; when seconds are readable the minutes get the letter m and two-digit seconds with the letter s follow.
2h21
